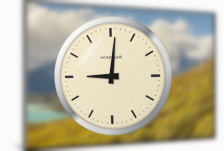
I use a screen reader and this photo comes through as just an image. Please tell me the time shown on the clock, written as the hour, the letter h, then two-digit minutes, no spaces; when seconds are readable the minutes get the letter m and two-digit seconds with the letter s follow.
9h01
